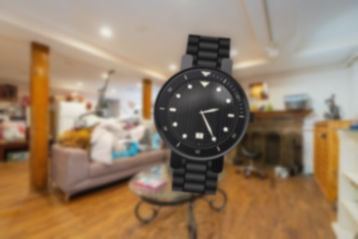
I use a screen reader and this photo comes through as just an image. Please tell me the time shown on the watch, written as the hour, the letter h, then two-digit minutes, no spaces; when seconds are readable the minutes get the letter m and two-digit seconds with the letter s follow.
2h25
